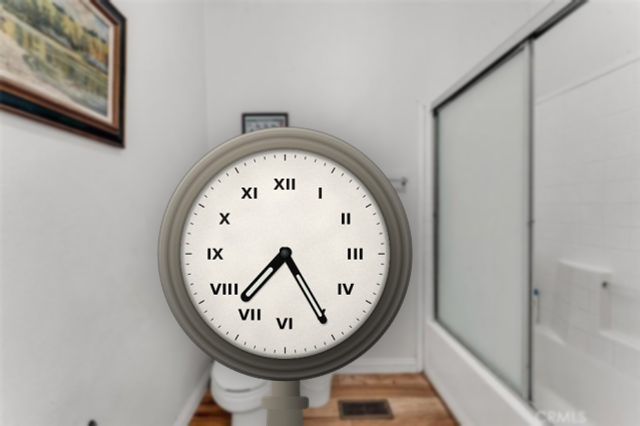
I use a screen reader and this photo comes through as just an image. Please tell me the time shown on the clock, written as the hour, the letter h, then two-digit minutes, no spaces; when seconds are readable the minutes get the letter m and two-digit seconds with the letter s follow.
7h25
